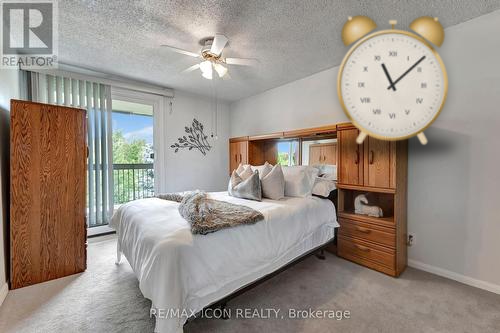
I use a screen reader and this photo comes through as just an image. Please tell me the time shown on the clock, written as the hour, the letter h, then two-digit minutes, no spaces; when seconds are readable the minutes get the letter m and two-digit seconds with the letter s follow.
11h08
